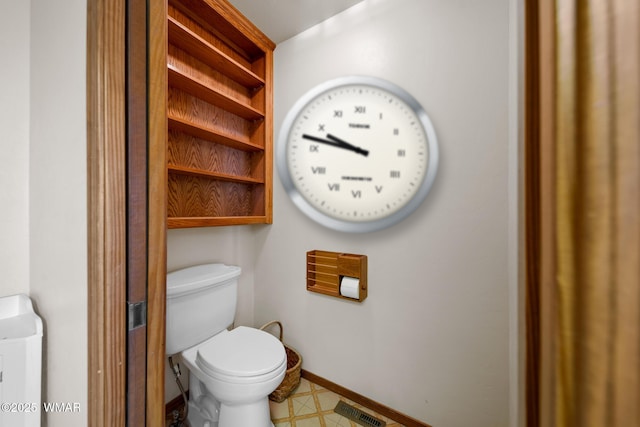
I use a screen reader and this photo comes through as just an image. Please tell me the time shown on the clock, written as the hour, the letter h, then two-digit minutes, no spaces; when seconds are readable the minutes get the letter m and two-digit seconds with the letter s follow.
9h47
